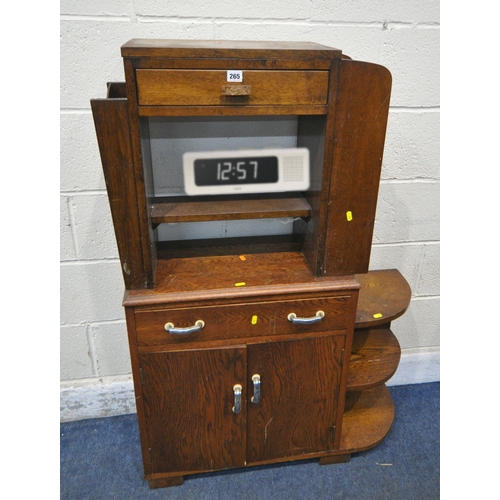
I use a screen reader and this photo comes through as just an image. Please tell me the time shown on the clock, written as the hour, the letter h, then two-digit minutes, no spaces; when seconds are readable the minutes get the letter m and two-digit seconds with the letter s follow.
12h57
